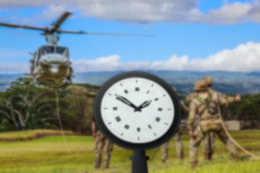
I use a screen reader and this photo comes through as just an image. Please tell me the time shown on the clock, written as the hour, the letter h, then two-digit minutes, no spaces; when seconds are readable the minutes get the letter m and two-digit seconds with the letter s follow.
1h51
